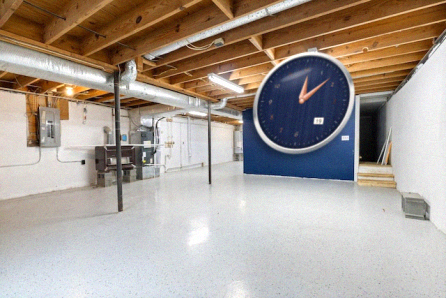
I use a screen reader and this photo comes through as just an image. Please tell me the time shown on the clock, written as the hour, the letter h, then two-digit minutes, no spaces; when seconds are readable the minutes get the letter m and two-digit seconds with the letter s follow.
12h08
